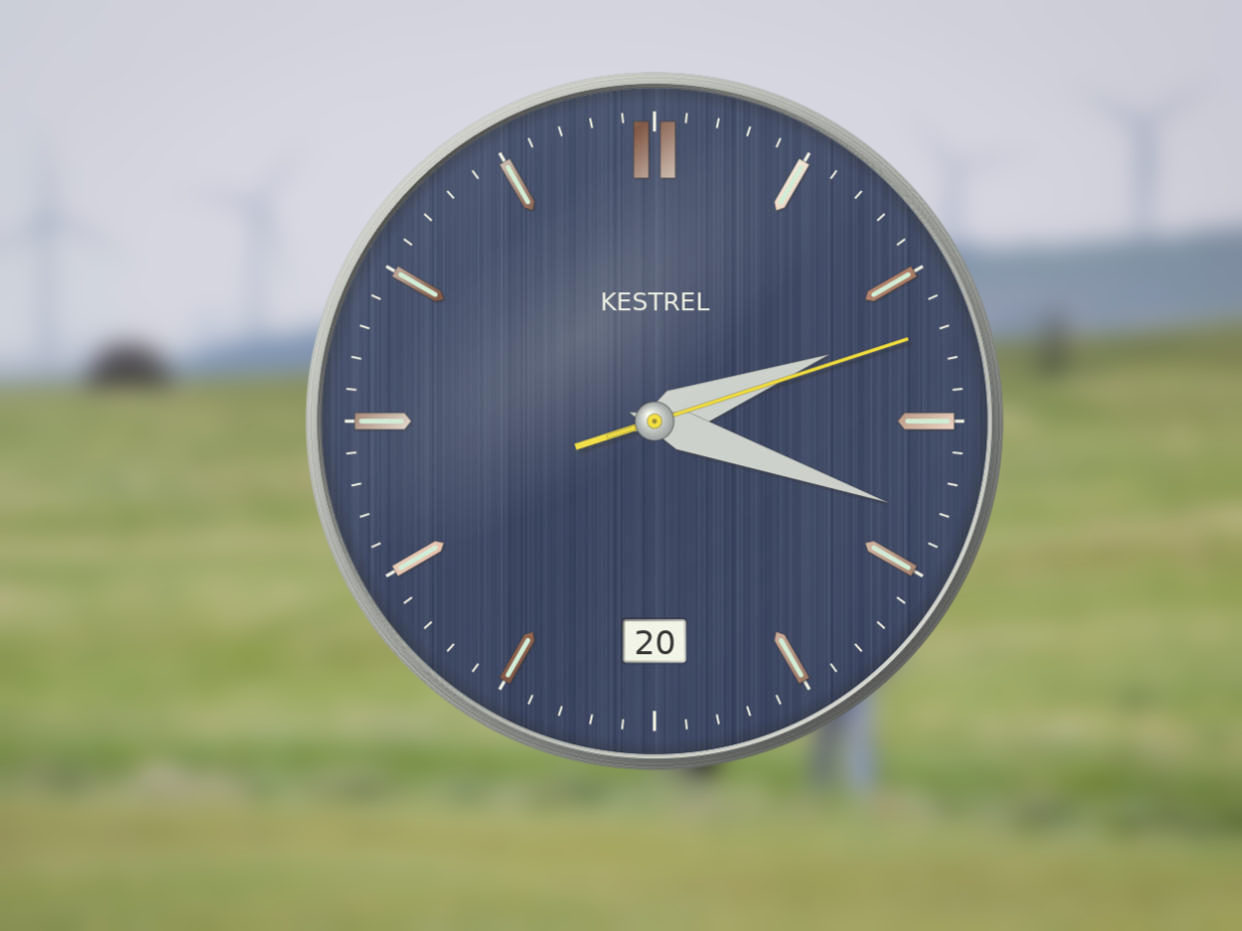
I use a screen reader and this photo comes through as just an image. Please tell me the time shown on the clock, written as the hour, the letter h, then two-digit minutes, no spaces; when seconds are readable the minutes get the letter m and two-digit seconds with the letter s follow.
2h18m12s
